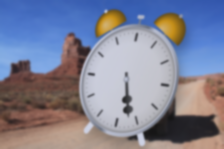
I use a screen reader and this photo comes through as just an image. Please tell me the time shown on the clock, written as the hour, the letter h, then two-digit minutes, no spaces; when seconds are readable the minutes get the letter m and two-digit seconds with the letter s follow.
5h27
